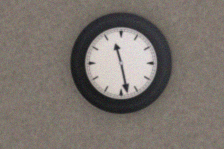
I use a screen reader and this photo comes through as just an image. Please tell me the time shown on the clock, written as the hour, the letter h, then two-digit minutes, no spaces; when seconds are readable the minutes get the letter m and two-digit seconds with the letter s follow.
11h28
